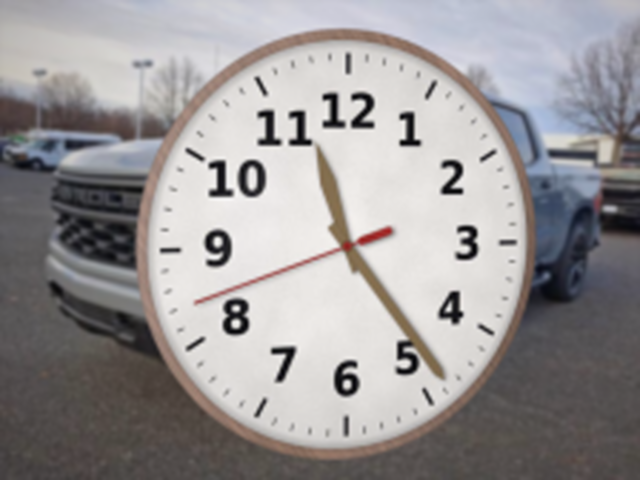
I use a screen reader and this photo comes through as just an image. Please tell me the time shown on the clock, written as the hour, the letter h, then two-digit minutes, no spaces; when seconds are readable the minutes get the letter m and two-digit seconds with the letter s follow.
11h23m42s
